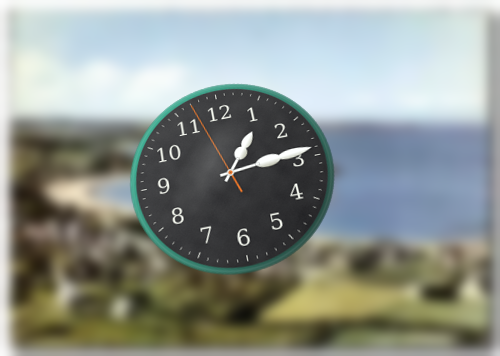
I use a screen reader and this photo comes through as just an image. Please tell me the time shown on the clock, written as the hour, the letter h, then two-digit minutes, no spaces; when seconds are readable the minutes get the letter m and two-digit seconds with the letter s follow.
1h13m57s
